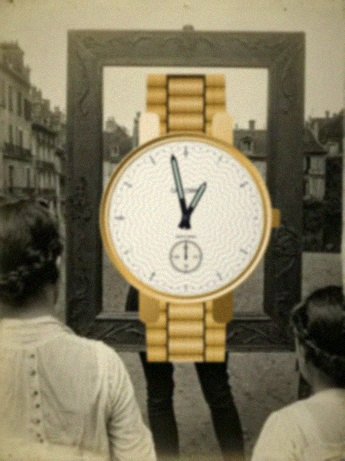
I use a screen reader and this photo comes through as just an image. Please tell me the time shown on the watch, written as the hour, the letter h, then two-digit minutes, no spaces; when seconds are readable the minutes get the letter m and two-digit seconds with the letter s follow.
12h58
